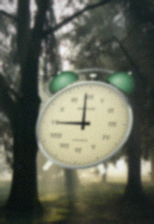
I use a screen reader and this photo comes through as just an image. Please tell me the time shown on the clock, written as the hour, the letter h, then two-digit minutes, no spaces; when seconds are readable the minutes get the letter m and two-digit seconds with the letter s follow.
8h59
